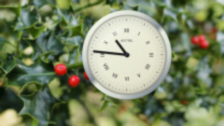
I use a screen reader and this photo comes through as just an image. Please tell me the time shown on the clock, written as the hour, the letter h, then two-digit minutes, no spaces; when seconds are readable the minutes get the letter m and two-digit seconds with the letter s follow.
10h46
